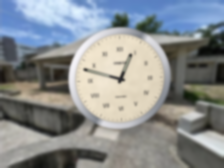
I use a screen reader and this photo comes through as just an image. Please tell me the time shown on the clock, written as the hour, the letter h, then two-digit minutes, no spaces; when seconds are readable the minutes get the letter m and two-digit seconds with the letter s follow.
12h48
